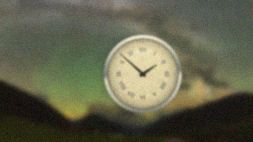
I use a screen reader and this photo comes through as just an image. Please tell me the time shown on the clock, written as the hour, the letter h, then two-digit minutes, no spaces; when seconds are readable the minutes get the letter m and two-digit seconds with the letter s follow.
1h52
